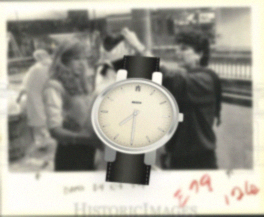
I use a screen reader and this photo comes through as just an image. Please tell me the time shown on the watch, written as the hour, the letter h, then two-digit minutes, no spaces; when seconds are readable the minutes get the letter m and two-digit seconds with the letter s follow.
7h30
